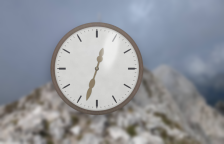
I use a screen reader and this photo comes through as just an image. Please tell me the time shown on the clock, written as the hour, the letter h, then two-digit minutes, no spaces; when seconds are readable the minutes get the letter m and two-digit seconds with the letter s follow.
12h33
